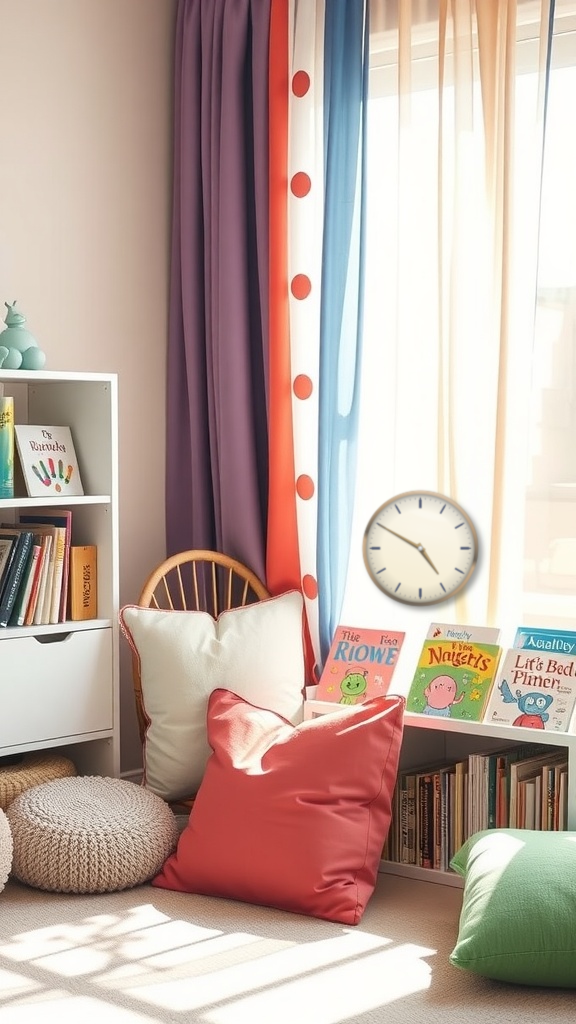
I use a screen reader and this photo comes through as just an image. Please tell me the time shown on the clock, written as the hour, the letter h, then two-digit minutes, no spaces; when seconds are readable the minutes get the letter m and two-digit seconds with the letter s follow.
4h50
